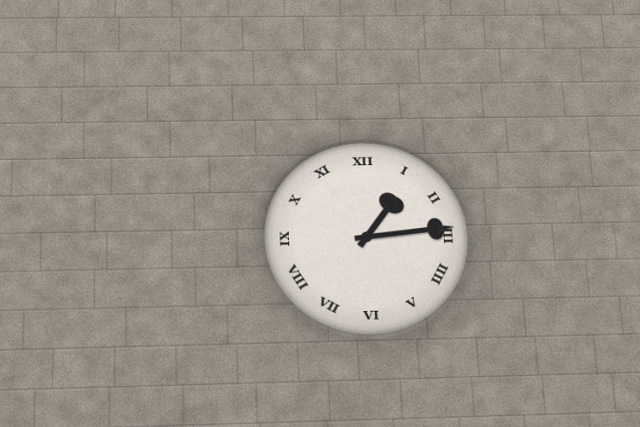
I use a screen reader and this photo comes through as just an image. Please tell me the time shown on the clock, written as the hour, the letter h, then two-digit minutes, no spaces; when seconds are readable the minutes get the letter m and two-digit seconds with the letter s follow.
1h14
